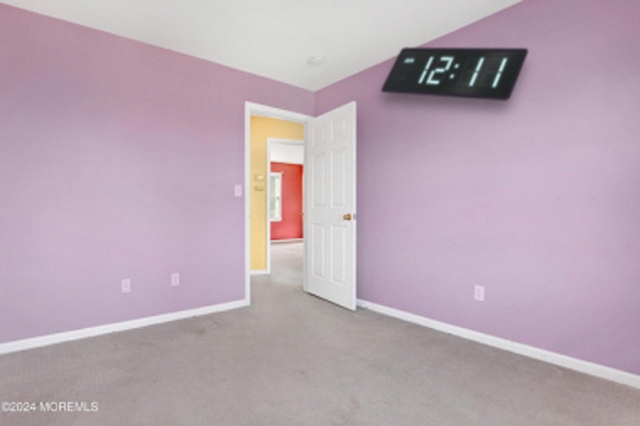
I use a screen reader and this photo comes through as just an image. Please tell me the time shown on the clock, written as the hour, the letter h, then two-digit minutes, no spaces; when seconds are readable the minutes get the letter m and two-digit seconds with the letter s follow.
12h11
